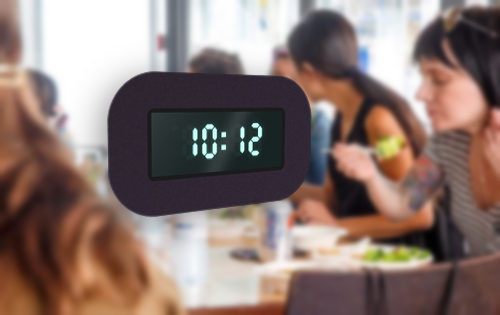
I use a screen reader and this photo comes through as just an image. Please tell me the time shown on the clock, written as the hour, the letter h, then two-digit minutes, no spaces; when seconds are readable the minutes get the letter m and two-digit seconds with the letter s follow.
10h12
